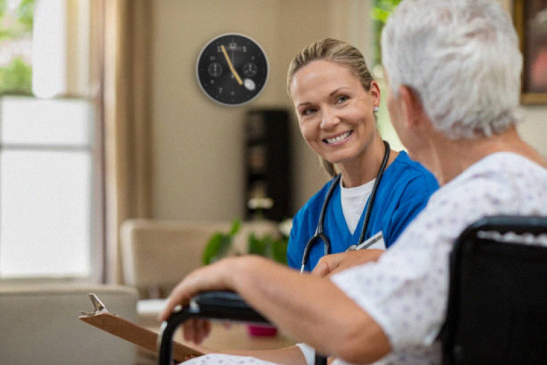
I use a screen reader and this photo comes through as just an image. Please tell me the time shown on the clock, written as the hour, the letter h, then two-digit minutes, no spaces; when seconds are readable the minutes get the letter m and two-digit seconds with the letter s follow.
4h56
